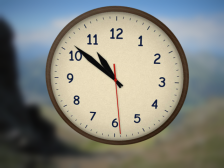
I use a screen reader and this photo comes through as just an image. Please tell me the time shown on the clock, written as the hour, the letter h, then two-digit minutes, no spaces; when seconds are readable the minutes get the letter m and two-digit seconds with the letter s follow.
10h51m29s
